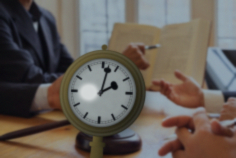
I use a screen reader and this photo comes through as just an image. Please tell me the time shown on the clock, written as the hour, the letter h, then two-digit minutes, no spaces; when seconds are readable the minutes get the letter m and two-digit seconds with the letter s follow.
2h02
